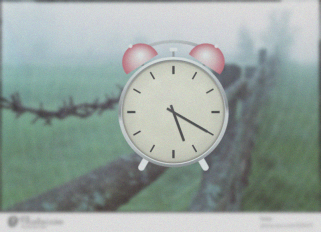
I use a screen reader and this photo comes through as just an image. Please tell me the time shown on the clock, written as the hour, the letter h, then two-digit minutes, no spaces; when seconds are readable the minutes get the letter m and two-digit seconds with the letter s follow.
5h20
